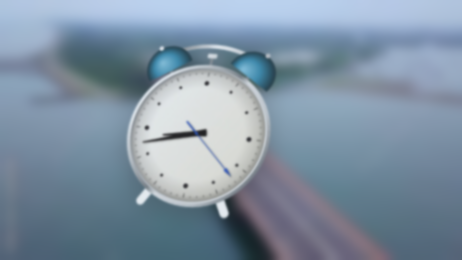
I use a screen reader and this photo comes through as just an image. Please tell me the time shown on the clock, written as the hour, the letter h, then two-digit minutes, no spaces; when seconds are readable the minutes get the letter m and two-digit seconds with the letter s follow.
8h42m22s
